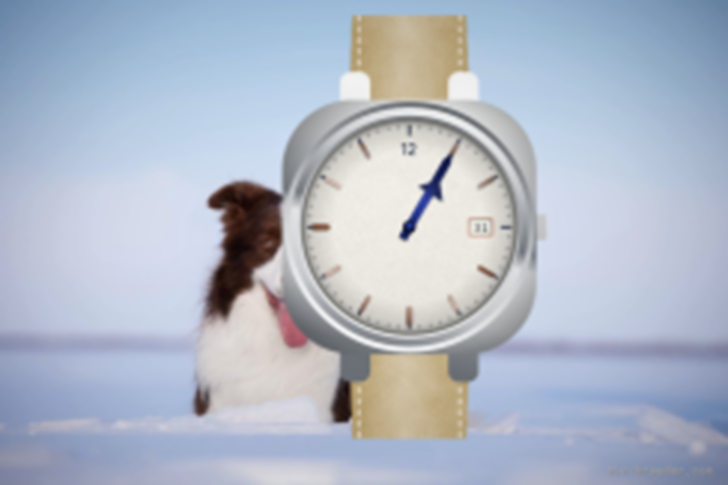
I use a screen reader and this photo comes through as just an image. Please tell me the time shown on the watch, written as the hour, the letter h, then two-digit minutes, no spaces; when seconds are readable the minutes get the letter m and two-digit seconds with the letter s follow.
1h05
